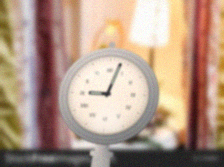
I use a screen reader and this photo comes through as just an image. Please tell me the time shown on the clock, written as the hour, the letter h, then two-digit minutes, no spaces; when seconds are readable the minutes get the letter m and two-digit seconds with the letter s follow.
9h03
